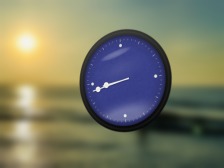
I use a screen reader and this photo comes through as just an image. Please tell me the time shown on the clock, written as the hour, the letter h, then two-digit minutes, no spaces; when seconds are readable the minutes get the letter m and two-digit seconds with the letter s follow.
8h43
